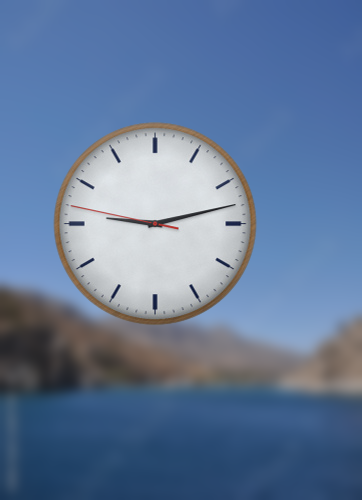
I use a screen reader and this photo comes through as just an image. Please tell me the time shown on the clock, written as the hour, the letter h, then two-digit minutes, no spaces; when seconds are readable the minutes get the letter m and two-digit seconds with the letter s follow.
9h12m47s
